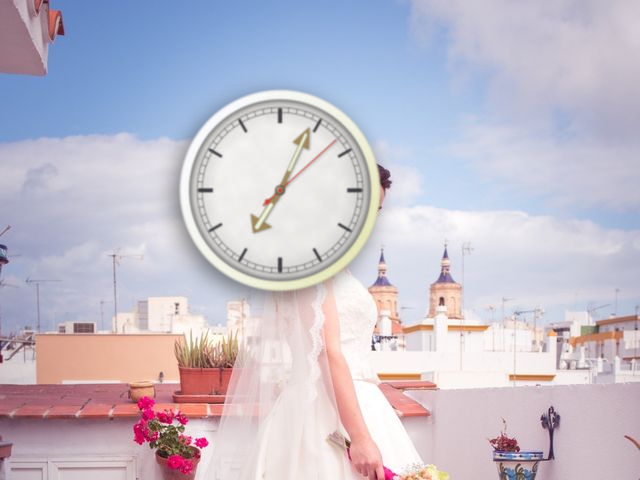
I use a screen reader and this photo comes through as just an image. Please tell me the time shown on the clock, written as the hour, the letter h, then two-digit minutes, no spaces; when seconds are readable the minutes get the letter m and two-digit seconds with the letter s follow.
7h04m08s
